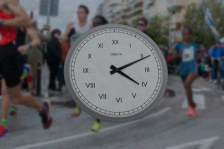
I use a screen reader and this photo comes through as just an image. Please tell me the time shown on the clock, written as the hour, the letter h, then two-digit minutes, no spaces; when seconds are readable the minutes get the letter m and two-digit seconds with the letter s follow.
4h11
